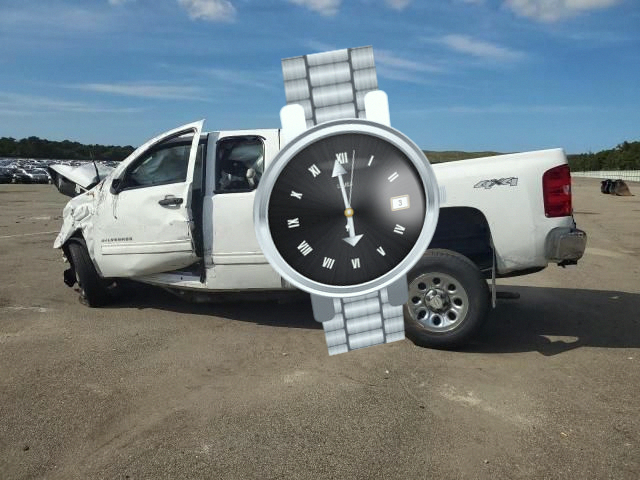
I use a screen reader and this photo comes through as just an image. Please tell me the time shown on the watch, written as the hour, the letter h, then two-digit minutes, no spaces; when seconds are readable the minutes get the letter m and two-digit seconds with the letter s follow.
5h59m02s
